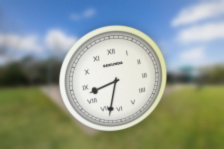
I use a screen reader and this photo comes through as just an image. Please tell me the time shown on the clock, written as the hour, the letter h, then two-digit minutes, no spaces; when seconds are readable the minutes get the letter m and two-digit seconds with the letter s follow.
8h33
